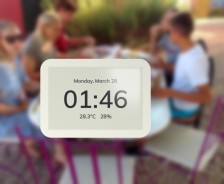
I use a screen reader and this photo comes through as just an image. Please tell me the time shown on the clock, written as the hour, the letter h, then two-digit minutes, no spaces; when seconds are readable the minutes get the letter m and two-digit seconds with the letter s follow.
1h46
